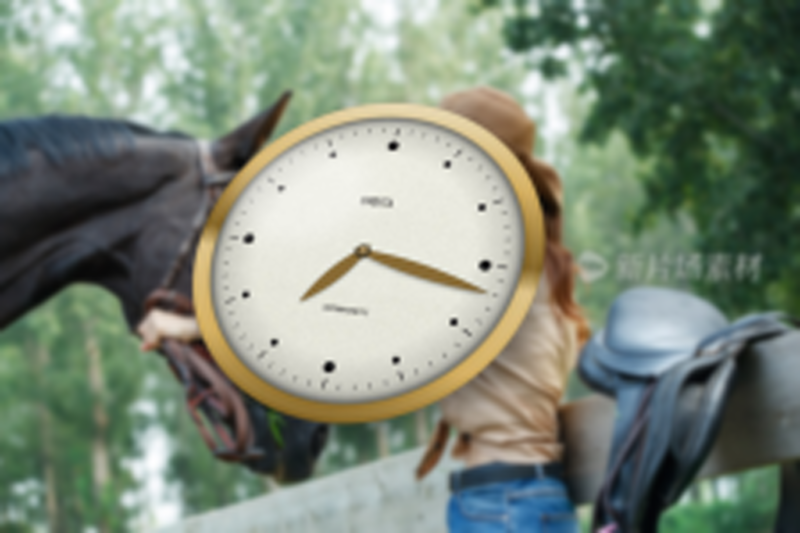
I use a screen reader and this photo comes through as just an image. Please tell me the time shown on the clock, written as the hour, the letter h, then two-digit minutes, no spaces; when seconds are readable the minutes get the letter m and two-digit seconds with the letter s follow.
7h17
